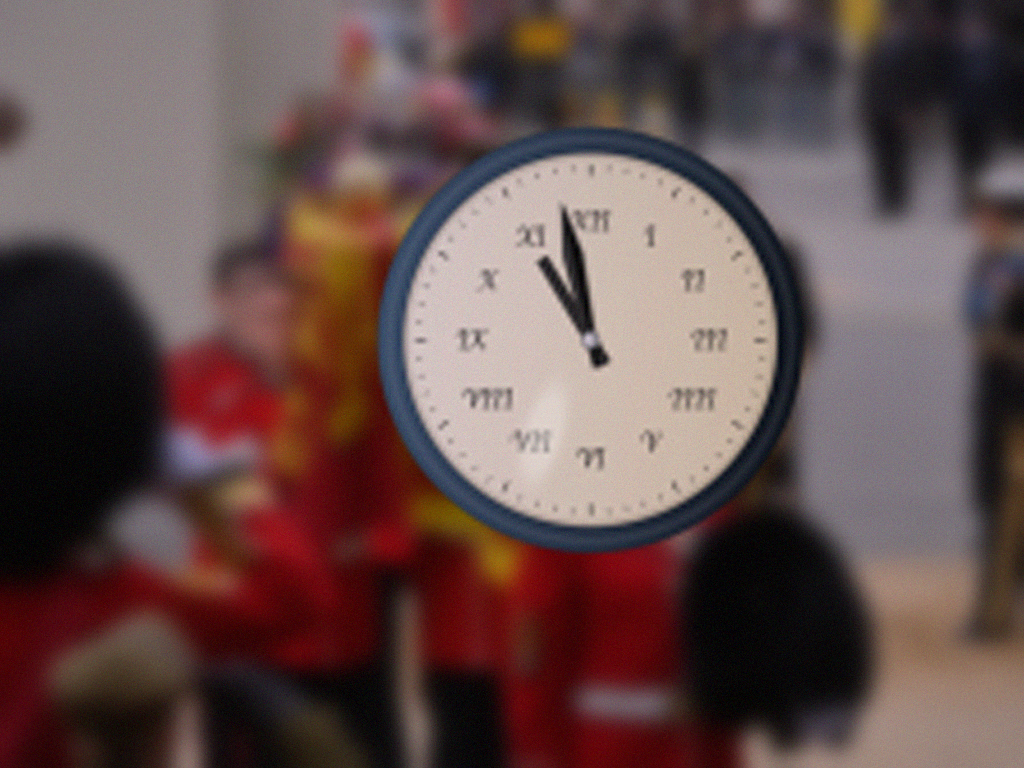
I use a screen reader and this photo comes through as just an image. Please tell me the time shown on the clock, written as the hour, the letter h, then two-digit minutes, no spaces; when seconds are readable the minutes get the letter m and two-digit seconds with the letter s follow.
10h58
